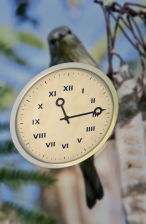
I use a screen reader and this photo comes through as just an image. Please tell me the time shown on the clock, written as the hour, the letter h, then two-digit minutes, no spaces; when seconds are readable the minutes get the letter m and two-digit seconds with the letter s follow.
11h14
